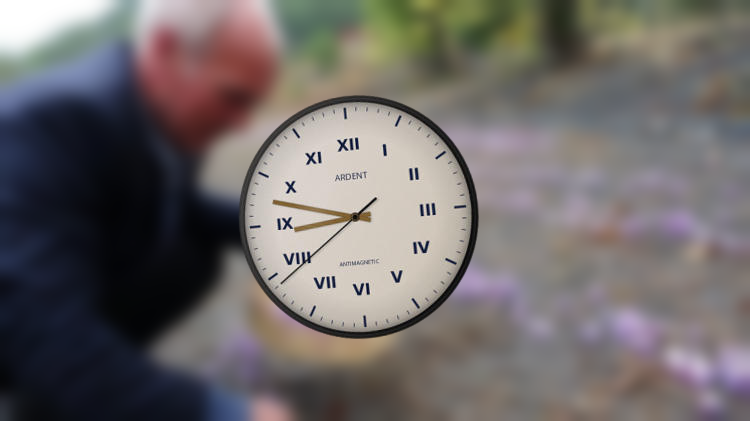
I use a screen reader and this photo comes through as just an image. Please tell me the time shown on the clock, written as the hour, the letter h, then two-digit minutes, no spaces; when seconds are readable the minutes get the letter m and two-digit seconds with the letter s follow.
8h47m39s
